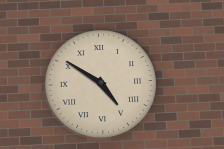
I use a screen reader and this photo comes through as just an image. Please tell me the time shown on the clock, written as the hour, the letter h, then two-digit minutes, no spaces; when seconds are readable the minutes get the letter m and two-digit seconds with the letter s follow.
4h51
